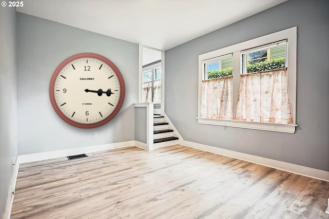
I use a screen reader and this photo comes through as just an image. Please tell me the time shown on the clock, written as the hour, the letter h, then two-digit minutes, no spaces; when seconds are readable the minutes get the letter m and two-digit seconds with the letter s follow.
3h16
